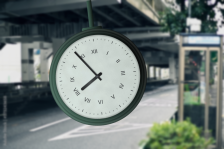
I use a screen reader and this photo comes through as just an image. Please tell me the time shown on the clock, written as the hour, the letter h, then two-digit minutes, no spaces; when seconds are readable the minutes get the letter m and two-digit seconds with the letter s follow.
7h54
